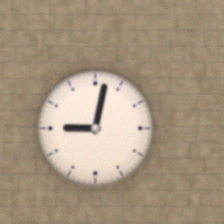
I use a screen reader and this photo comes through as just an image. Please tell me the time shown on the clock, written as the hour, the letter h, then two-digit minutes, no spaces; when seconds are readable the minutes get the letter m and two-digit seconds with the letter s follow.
9h02
